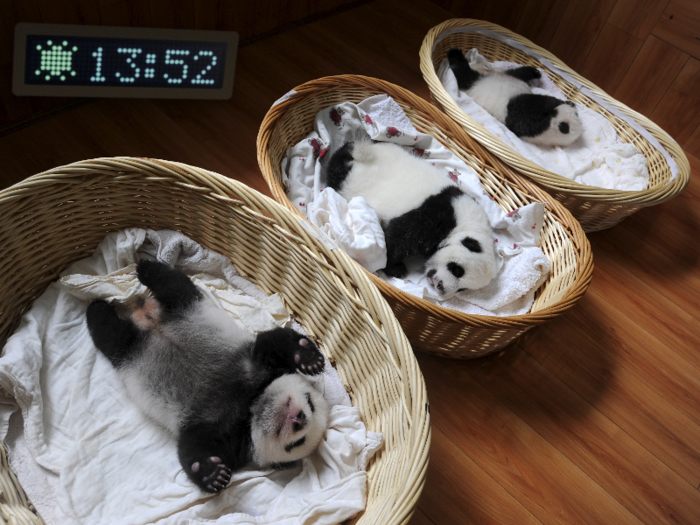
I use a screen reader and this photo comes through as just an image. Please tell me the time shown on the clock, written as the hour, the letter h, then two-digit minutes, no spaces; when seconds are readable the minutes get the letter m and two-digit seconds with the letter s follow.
13h52
